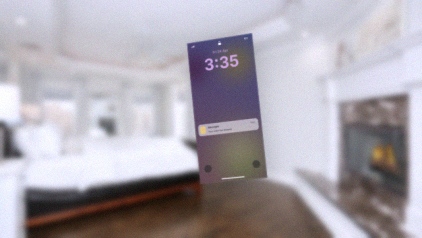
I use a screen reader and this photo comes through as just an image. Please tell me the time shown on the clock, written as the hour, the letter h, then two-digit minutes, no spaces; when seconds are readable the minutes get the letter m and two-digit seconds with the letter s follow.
3h35
